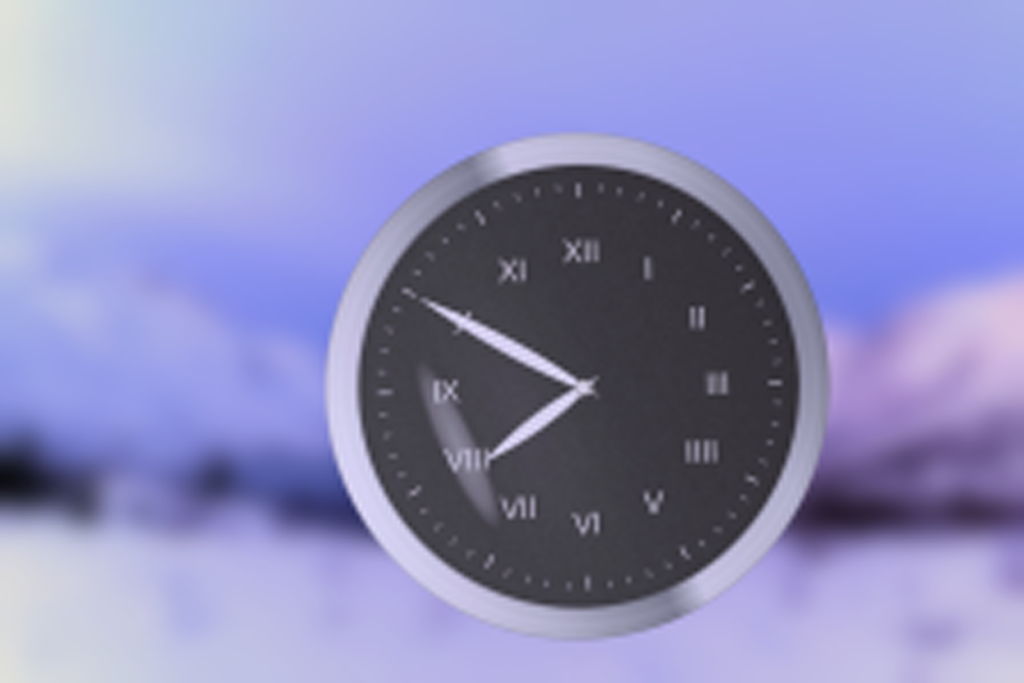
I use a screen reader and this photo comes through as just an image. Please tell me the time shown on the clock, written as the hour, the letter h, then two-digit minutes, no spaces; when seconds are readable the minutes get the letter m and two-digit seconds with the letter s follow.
7h50
